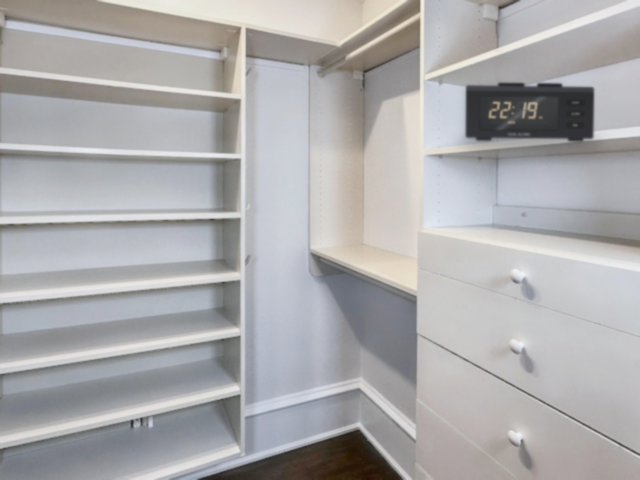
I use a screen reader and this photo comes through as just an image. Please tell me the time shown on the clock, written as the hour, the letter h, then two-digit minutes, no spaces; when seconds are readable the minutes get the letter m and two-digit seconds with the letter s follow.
22h19
